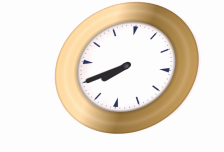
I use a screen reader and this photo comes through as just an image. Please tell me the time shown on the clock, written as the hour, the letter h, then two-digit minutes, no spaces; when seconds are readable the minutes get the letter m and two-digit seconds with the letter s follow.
7h40
